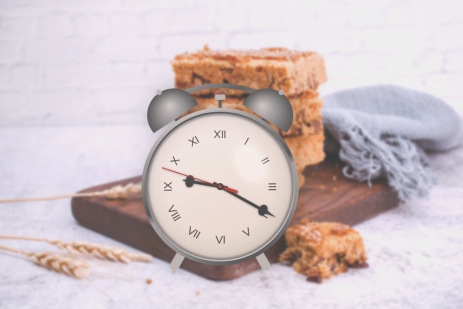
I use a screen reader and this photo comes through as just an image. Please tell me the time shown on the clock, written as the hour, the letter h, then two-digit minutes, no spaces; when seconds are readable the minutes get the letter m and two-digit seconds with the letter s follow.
9h19m48s
